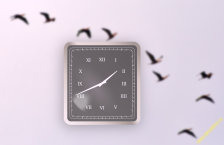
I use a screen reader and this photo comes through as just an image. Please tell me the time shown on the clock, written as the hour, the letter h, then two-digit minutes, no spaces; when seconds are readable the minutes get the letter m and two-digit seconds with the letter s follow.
1h41
